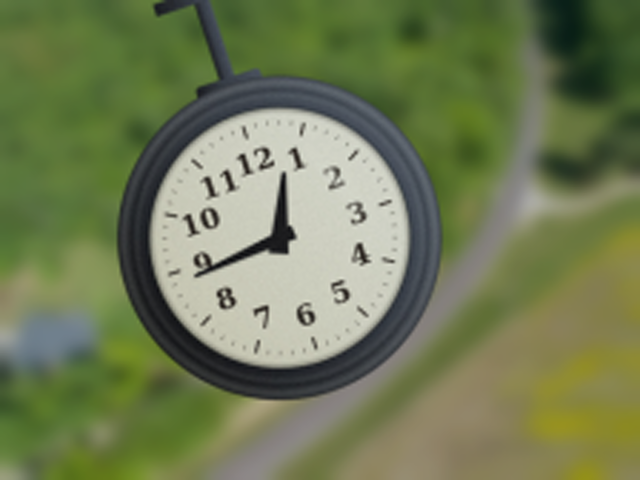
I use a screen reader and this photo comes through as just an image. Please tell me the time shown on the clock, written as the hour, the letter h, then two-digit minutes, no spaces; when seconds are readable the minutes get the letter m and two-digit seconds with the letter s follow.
12h44
